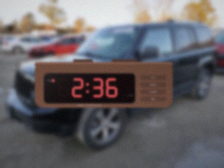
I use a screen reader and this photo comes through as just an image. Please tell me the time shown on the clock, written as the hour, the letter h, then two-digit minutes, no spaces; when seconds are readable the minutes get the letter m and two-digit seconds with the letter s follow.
2h36
